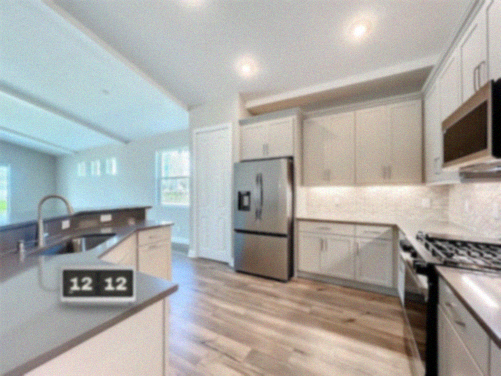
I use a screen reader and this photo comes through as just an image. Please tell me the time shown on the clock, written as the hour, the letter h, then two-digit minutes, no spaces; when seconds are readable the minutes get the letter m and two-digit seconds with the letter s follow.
12h12
